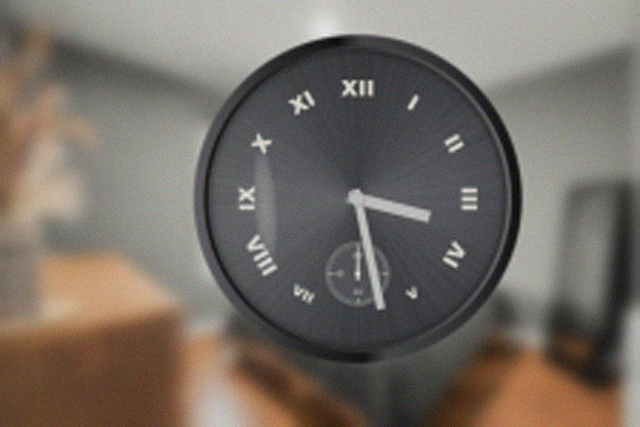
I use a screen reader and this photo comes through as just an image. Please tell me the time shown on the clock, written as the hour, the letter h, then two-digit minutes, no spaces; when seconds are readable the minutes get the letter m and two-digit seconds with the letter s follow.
3h28
